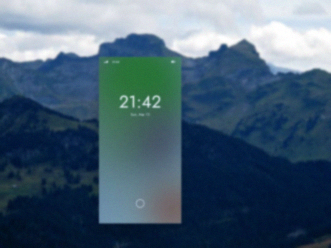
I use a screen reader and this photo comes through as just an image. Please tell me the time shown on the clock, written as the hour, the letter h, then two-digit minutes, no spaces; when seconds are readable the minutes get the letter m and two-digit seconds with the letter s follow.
21h42
